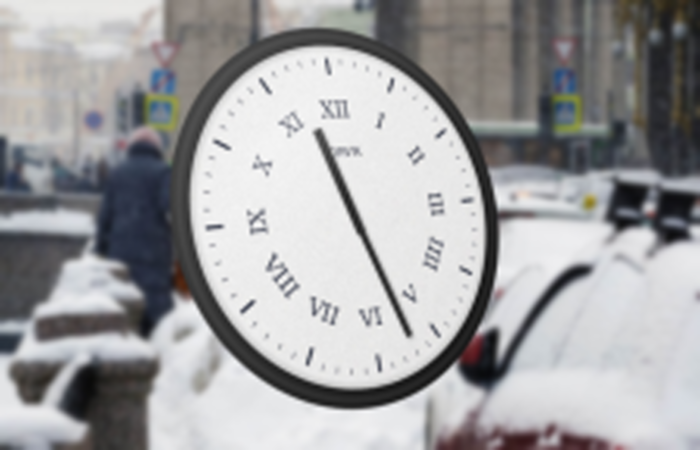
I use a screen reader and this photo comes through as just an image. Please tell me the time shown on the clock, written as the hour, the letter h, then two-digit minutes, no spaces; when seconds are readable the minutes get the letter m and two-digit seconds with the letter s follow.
11h27
